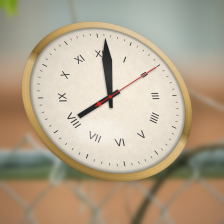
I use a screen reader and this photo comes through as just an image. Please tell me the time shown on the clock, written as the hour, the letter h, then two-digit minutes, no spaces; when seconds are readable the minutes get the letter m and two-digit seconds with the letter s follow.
8h01m10s
